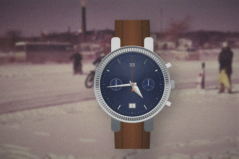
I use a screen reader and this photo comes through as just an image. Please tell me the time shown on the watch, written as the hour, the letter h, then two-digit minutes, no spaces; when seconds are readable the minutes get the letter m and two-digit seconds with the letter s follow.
4h44
